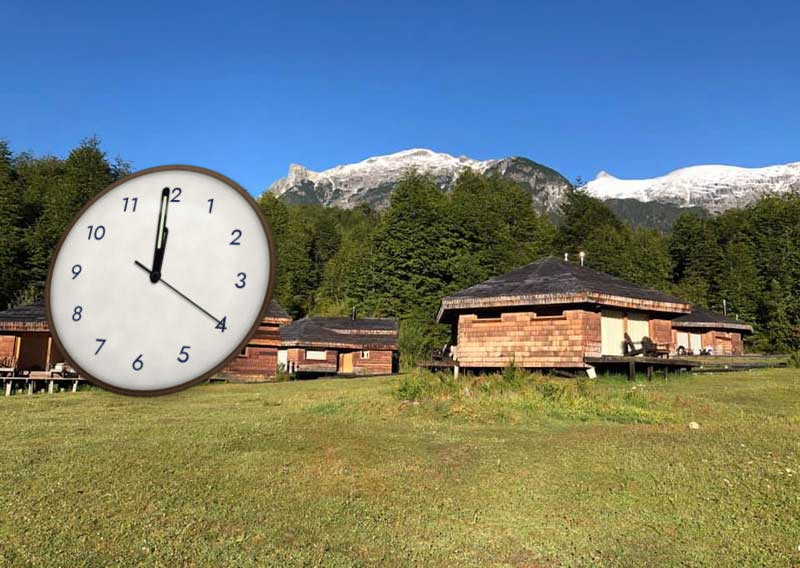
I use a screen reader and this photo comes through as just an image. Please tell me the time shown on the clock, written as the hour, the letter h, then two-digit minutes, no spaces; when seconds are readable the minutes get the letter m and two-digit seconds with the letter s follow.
11h59m20s
